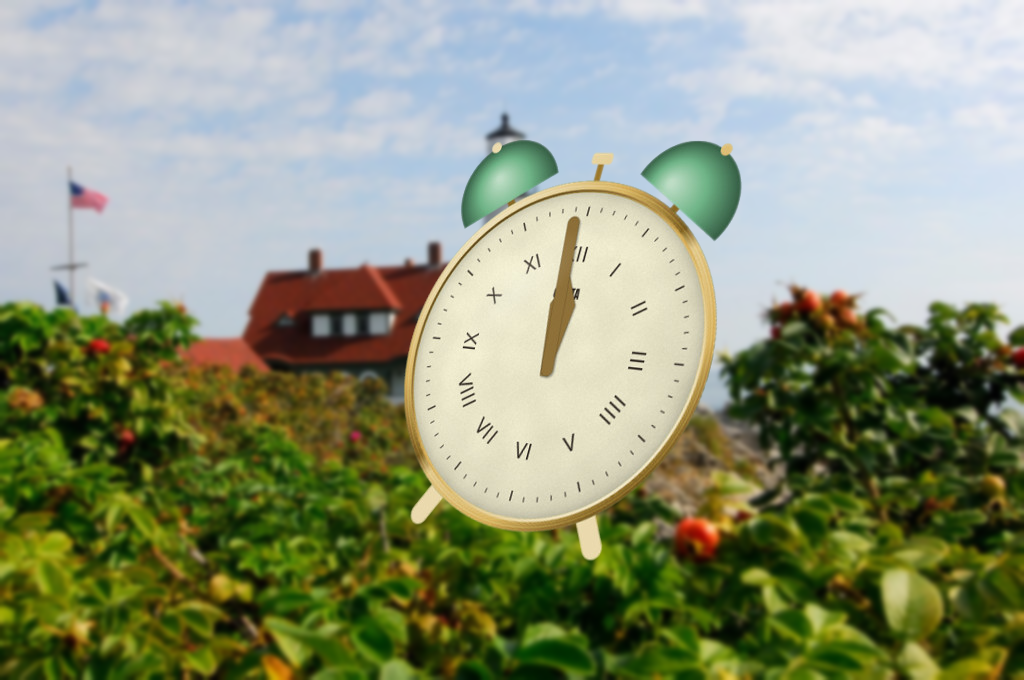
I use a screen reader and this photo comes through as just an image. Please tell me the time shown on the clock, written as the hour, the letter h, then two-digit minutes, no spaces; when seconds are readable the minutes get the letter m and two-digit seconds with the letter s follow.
11h59
